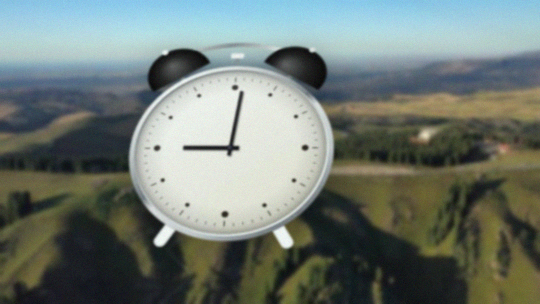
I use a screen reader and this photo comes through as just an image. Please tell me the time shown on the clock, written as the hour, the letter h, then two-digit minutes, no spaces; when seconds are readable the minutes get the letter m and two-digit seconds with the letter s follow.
9h01
